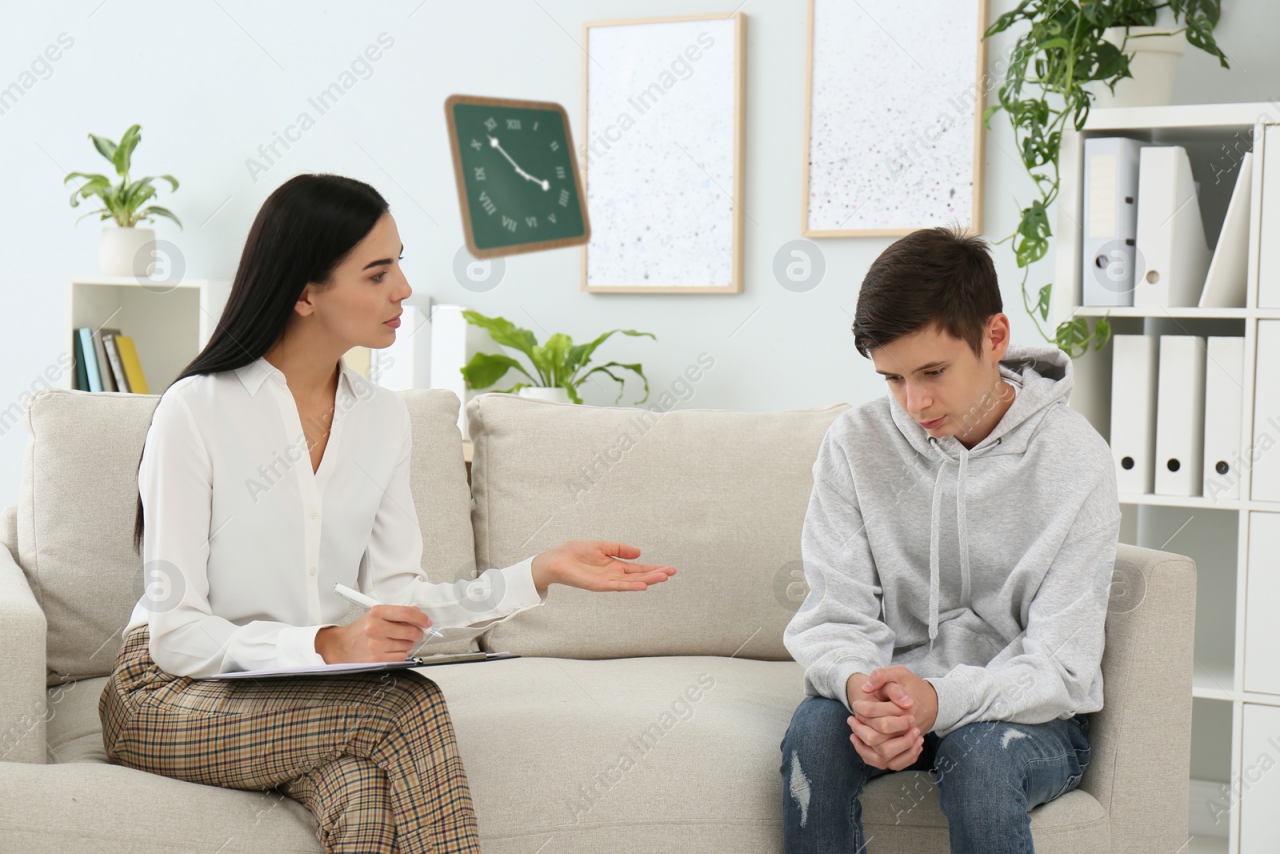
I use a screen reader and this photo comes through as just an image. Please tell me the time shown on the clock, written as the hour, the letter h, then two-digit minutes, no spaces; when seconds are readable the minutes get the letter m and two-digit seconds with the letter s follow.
3h53
